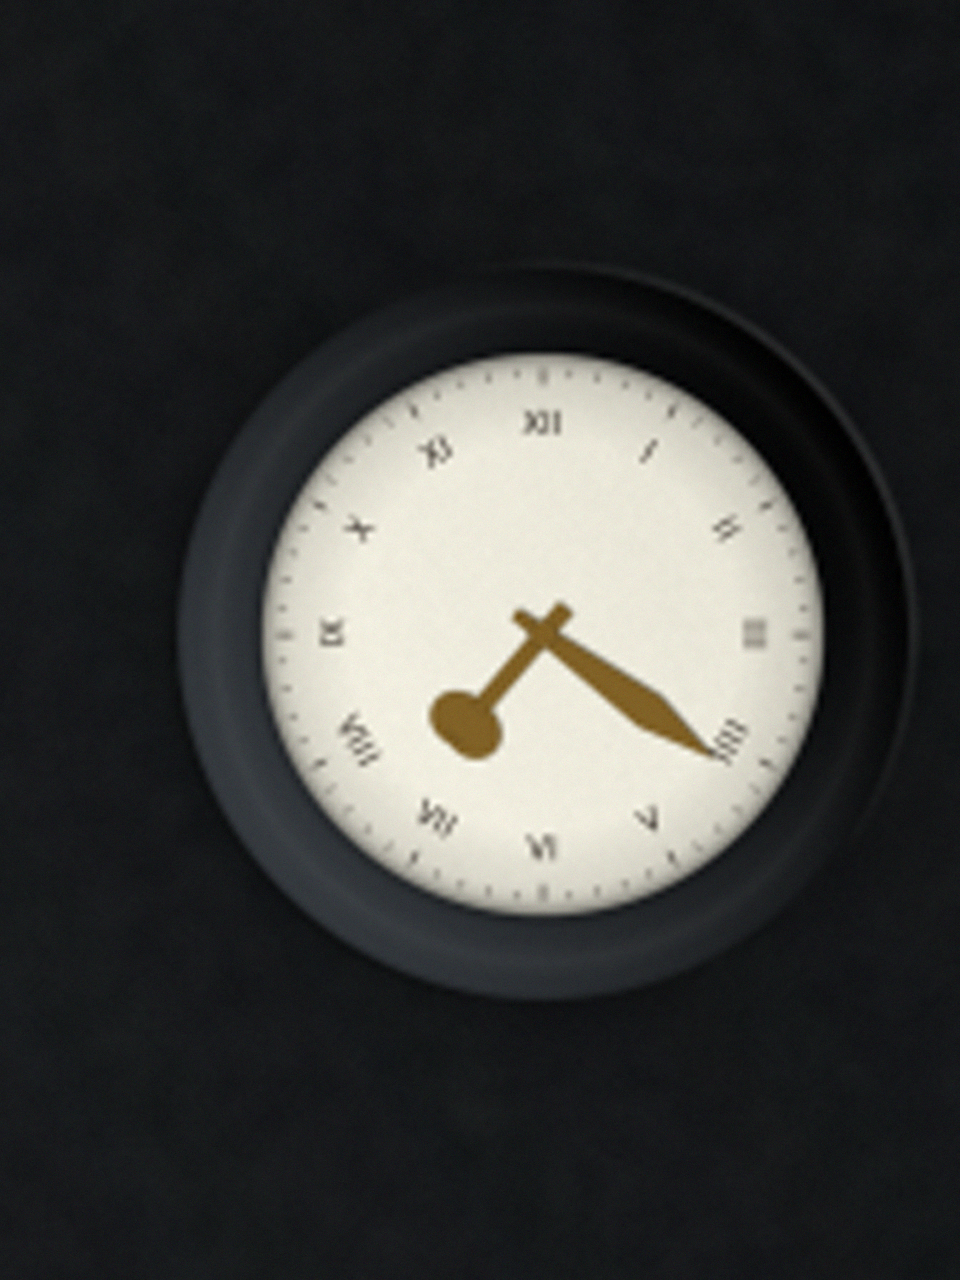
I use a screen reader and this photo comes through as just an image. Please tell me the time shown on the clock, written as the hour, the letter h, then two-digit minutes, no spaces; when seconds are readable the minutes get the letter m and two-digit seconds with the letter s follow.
7h21
